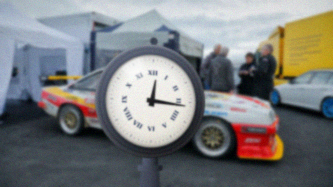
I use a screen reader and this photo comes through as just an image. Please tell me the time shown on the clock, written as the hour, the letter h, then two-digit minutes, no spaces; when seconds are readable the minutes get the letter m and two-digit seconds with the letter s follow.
12h16
